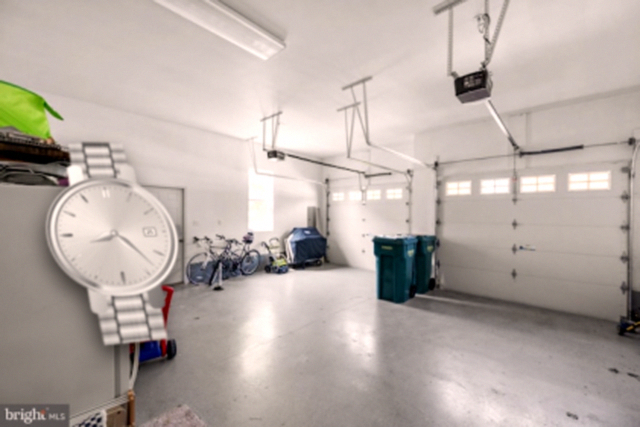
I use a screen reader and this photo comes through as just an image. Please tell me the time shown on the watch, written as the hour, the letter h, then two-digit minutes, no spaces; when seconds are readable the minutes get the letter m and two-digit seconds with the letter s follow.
8h23
